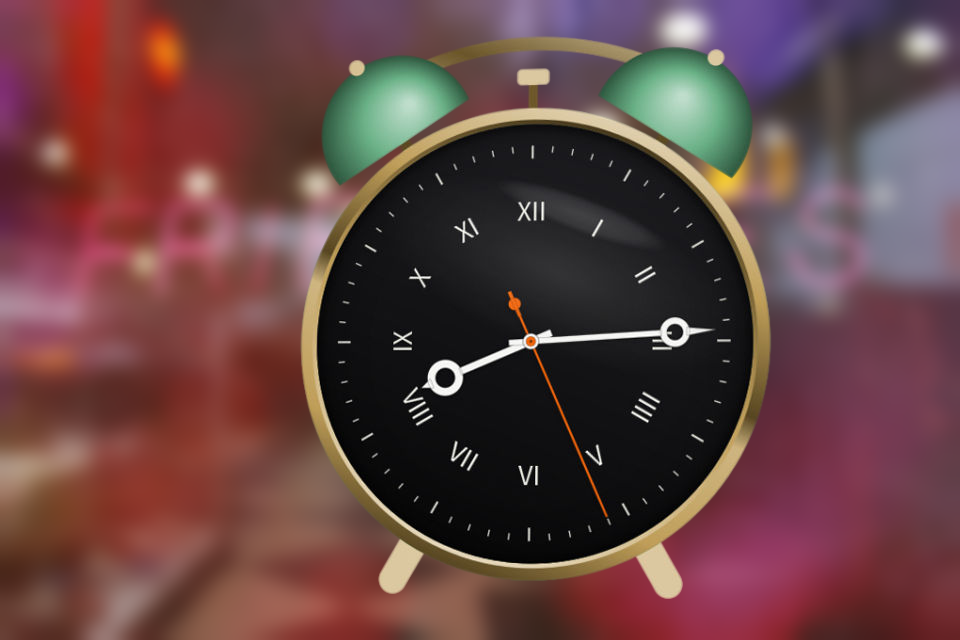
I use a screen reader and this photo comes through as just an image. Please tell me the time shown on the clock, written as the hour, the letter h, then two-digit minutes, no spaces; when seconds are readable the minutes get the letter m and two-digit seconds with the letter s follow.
8h14m26s
